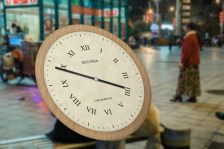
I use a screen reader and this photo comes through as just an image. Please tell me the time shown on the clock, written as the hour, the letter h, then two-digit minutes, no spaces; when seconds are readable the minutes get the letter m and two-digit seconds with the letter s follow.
3h49
